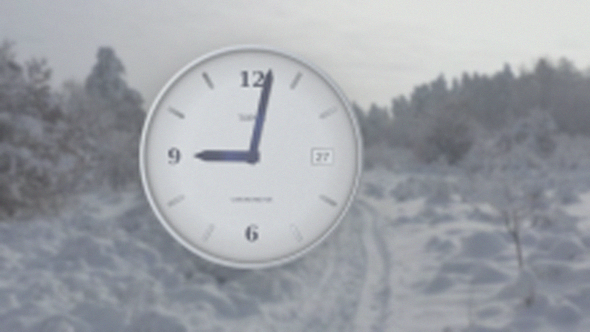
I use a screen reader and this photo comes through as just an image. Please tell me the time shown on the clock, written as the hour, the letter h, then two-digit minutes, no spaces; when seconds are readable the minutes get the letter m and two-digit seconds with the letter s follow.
9h02
